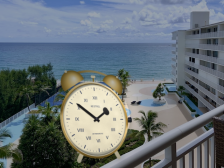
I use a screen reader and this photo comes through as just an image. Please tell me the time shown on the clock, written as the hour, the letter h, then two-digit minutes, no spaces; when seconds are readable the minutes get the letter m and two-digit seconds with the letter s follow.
1h51
